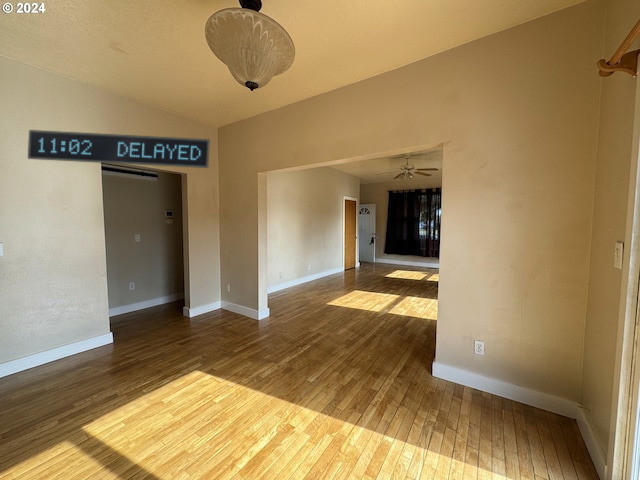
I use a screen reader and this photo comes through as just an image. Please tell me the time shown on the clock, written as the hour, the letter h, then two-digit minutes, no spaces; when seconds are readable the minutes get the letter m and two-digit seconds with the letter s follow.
11h02
